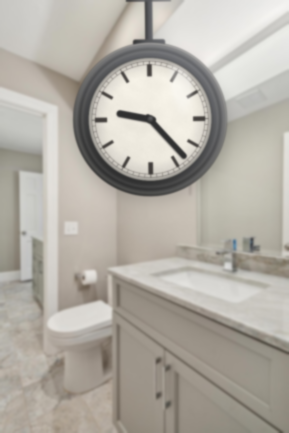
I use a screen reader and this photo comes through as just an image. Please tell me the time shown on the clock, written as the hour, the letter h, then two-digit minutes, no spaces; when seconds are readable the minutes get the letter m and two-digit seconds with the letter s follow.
9h23
